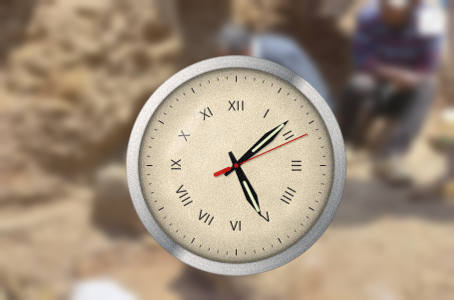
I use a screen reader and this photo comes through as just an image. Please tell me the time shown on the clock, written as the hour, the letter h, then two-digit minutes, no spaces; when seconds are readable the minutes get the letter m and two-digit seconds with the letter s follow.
5h08m11s
